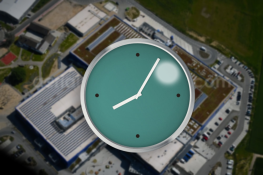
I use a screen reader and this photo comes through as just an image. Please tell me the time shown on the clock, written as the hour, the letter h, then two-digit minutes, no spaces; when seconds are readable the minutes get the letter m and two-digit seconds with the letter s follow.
8h05
